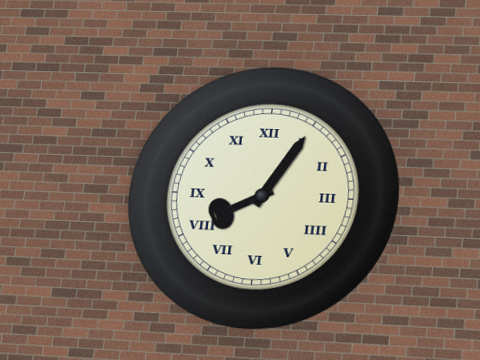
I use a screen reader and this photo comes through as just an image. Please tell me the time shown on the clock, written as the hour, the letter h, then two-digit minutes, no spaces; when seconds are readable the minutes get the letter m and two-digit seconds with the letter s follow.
8h05
